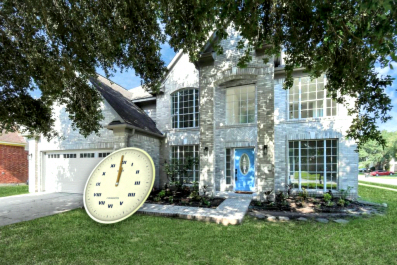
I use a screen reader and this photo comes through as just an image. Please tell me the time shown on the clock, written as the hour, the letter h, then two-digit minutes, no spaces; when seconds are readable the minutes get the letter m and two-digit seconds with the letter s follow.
11h59
